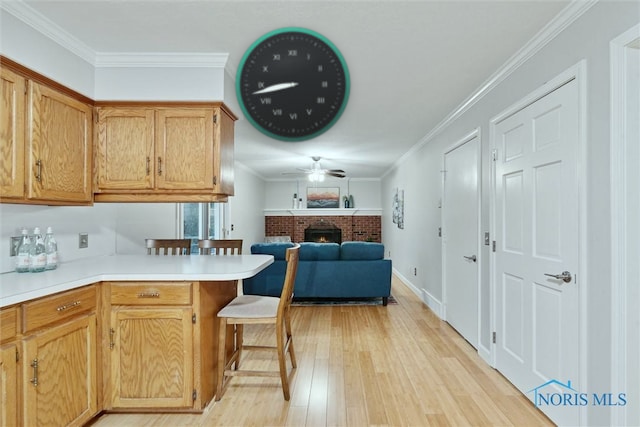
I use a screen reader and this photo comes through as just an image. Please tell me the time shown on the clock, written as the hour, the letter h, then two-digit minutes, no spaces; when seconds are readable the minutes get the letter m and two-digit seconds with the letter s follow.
8h43
